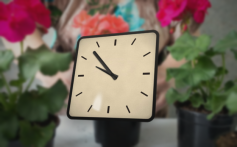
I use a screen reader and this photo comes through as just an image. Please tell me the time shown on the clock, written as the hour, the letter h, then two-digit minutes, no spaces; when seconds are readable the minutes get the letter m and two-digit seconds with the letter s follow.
9h53
